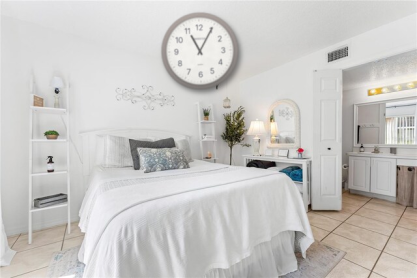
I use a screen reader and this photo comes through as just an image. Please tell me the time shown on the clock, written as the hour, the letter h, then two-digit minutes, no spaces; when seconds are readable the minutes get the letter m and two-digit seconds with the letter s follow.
11h05
